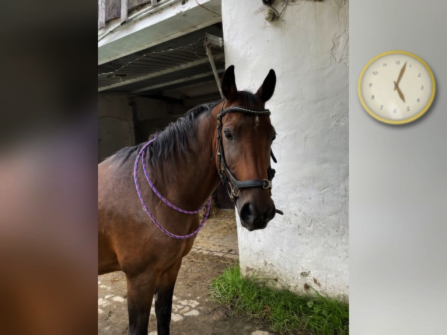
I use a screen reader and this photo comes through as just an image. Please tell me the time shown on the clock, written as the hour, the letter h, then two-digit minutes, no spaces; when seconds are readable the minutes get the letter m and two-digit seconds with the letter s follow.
5h03
